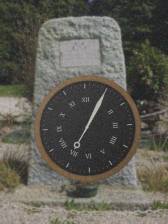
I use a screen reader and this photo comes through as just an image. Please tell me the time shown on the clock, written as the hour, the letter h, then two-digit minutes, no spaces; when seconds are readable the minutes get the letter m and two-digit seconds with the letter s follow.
7h05
